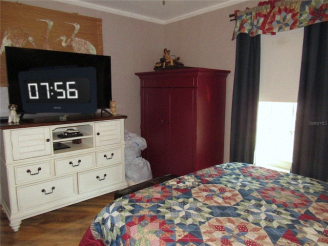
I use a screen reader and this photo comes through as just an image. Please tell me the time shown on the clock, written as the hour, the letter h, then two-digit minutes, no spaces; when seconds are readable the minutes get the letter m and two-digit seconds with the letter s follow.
7h56
